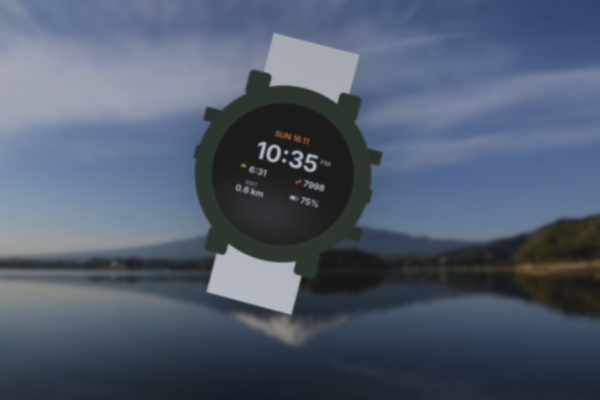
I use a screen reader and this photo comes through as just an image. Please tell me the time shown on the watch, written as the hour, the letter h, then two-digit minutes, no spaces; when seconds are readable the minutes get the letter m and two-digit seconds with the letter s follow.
10h35
